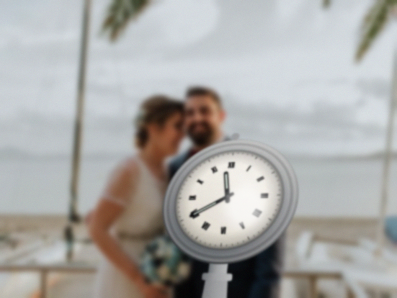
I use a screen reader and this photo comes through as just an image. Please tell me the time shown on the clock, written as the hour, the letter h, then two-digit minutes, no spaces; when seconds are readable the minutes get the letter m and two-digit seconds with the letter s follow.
11h40
